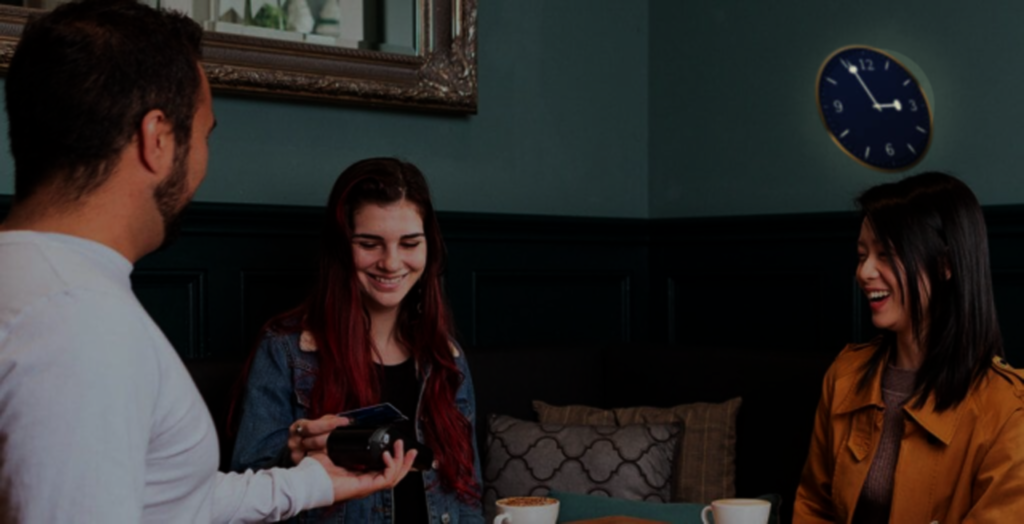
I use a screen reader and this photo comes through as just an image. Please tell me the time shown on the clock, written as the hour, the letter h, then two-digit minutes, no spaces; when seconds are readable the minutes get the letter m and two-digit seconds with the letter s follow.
2h56
